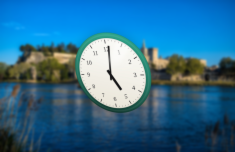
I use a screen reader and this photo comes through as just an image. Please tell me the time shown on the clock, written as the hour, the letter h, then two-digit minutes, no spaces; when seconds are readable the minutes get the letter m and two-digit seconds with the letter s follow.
5h01
